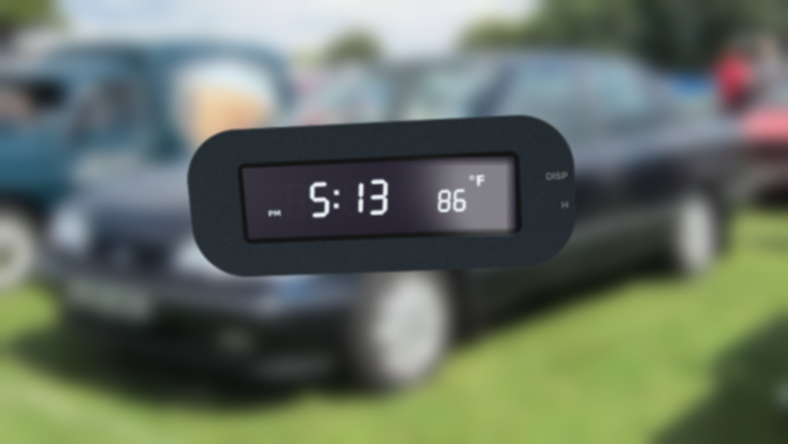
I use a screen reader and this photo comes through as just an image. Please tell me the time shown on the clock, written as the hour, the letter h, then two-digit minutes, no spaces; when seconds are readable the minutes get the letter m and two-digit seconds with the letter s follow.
5h13
